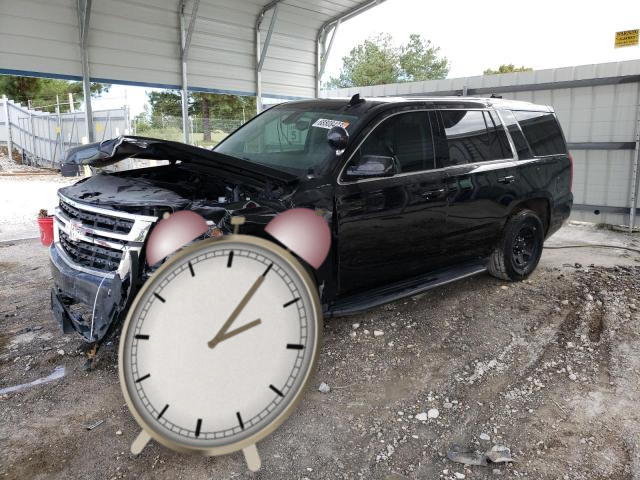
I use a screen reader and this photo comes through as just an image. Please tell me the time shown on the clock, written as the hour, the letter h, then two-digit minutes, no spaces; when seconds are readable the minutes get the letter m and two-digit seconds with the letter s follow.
2h05
